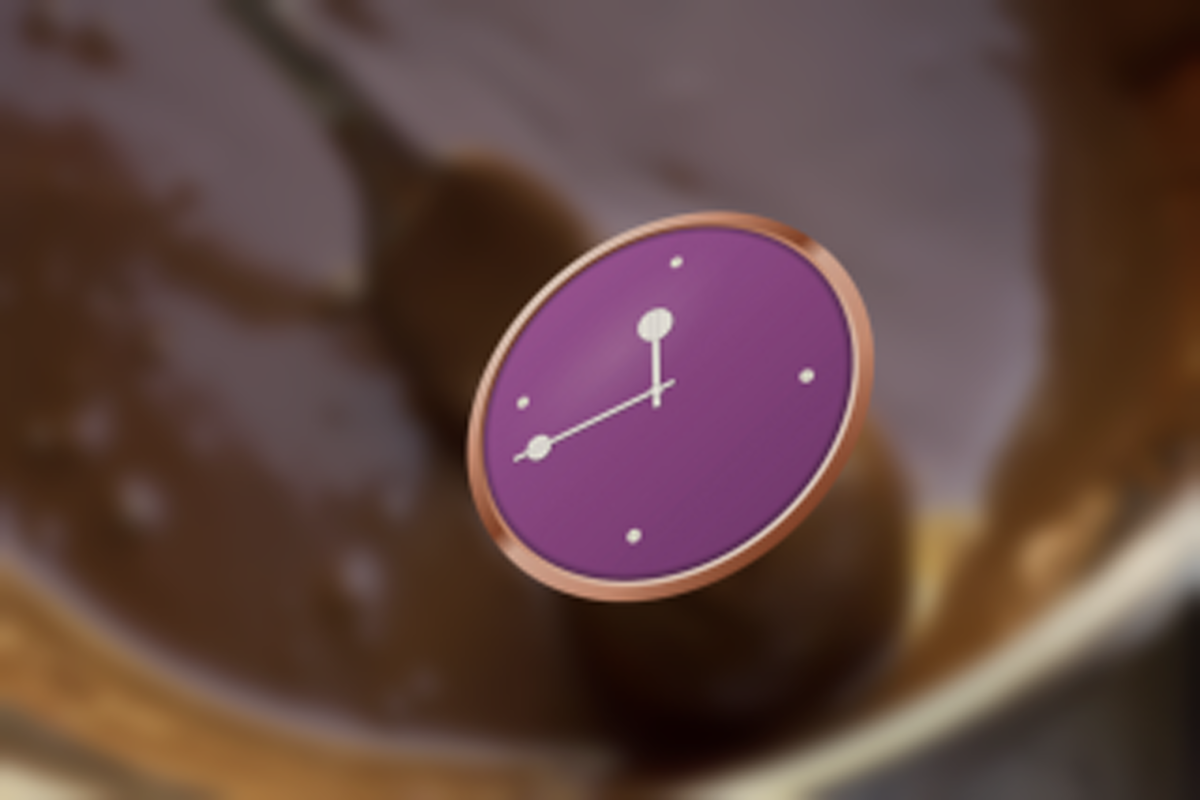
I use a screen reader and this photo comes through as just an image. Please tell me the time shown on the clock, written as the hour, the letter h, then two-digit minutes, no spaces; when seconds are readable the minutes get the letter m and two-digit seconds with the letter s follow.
11h41
